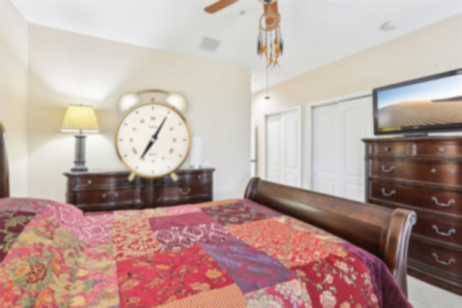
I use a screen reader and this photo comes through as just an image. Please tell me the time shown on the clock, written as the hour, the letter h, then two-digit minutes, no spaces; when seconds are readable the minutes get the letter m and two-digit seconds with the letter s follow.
7h05
